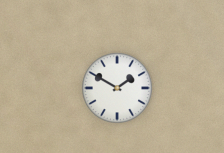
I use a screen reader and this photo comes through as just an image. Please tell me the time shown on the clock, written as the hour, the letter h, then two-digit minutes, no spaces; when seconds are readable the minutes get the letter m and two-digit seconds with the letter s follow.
1h50
